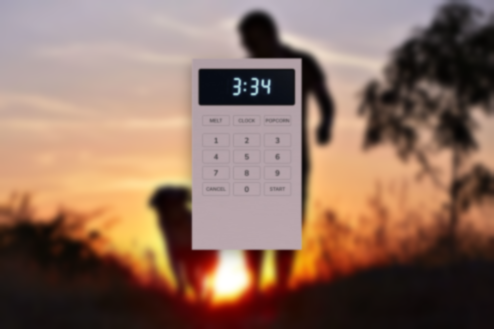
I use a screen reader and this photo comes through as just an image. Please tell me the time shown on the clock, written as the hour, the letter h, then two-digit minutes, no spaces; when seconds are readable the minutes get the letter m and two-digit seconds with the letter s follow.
3h34
